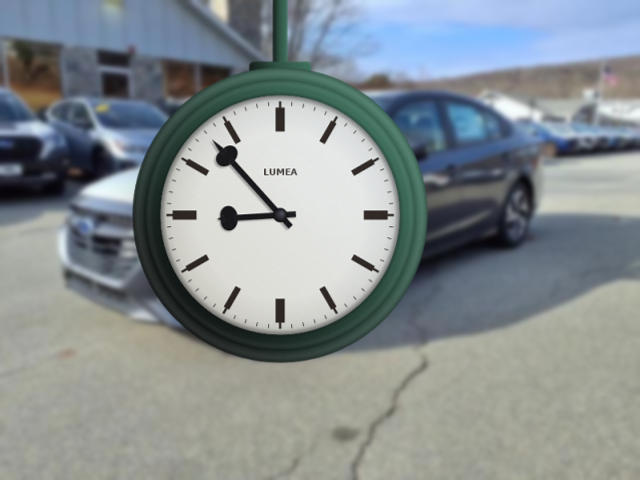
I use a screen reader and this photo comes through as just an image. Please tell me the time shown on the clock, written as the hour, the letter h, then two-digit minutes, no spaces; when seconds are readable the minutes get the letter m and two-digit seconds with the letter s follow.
8h53
